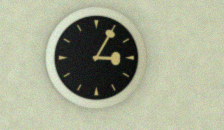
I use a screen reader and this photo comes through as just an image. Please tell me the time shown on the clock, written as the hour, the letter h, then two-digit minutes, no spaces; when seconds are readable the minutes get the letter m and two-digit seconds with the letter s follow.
3h05
